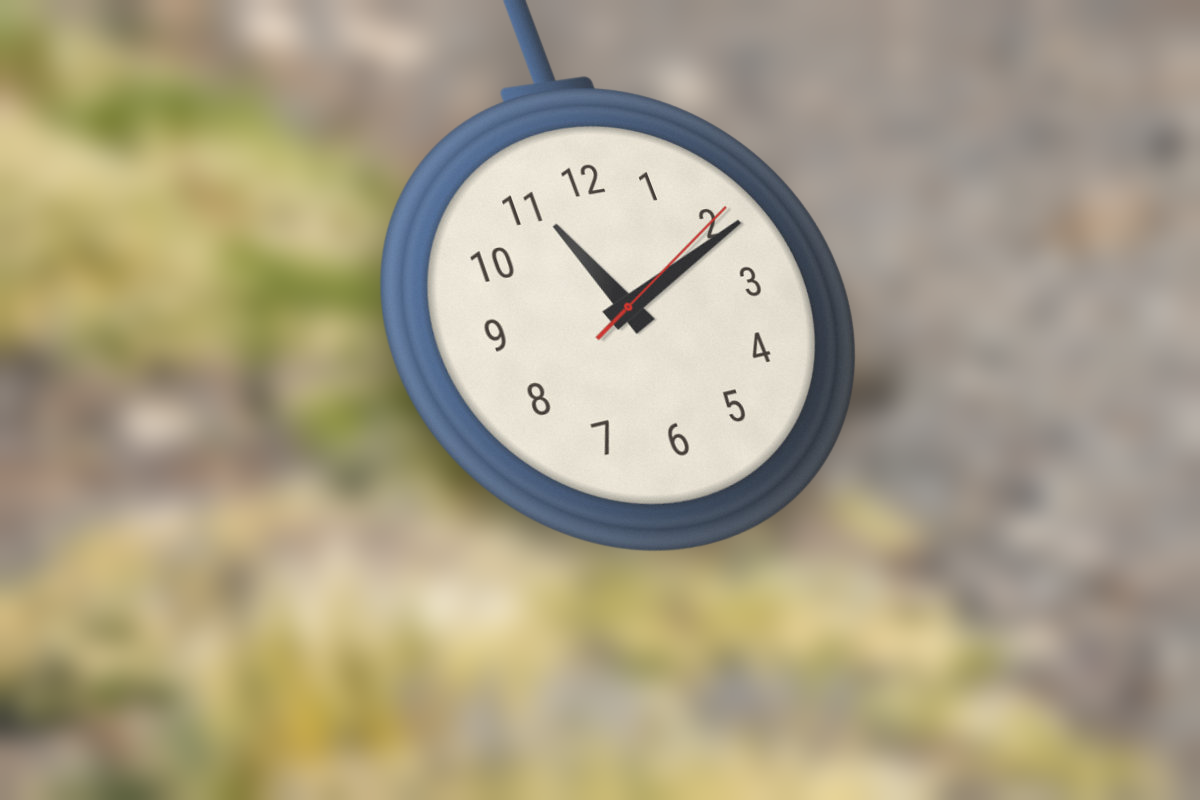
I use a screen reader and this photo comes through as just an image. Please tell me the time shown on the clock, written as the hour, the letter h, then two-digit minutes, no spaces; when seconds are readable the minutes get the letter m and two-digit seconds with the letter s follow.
11h11m10s
